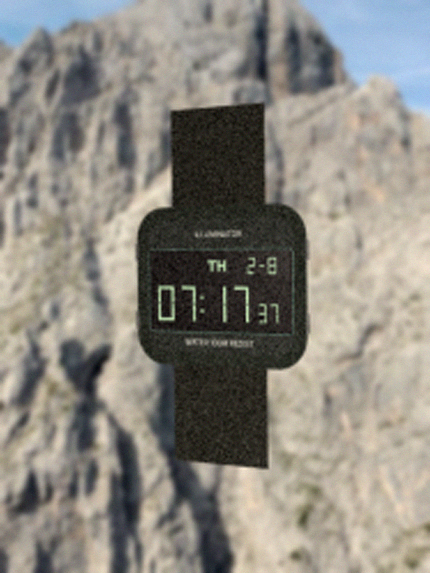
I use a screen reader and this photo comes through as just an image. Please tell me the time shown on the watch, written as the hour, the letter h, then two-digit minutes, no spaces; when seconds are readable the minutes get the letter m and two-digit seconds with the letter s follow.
7h17m37s
